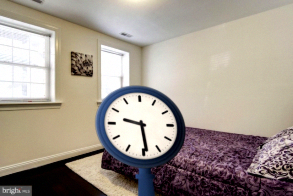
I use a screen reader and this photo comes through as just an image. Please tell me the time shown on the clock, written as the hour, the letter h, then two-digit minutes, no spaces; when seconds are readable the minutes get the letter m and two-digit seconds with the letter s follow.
9h29
